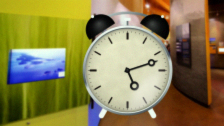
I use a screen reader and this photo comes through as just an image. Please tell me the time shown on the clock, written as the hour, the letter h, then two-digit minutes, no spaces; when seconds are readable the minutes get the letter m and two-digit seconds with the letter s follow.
5h12
